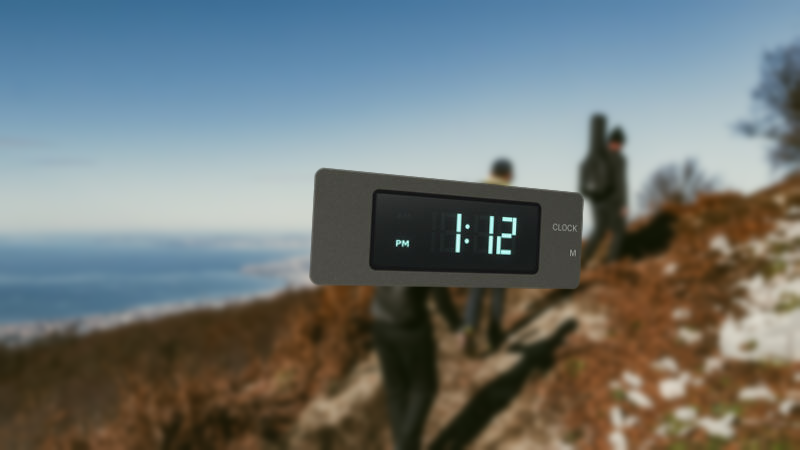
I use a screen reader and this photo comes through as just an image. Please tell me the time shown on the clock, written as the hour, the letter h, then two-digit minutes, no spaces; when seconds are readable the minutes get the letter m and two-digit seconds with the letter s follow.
1h12
